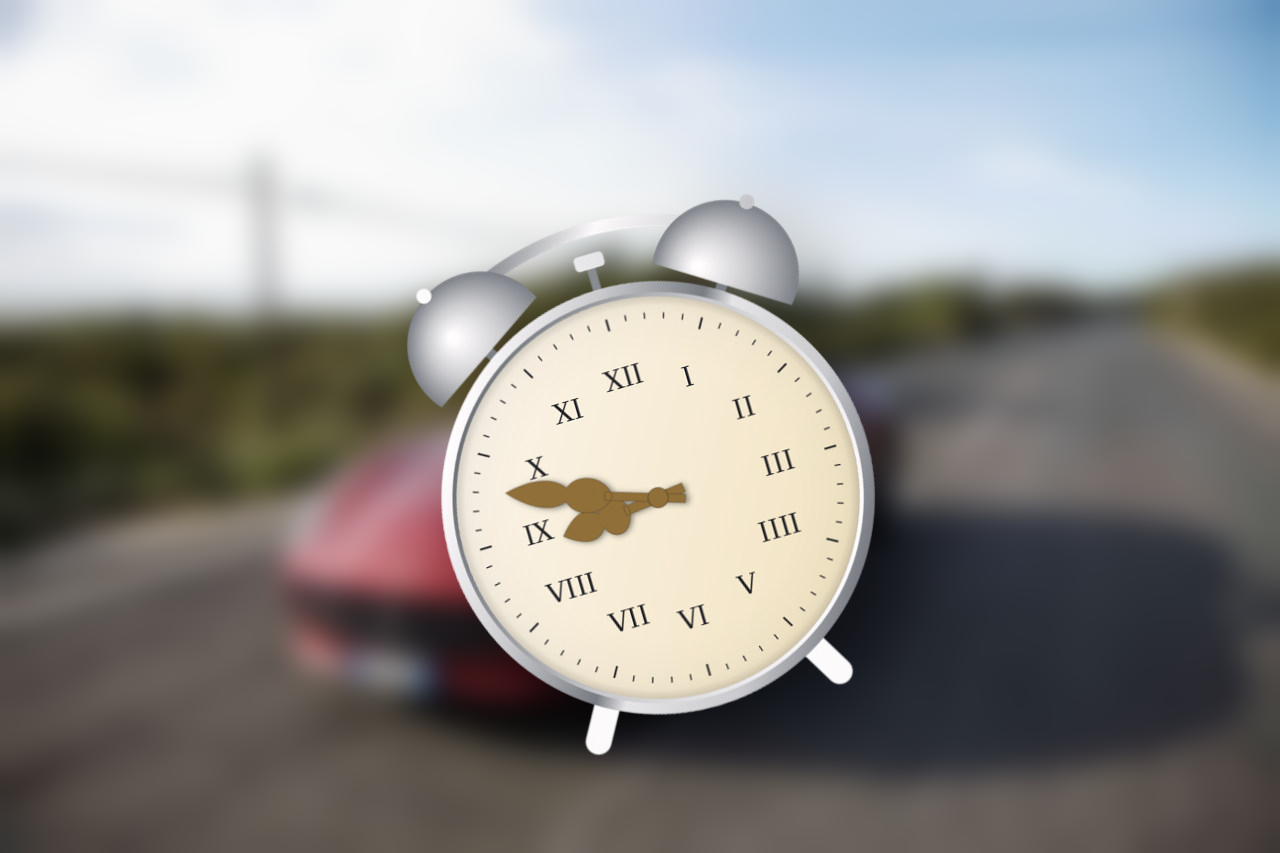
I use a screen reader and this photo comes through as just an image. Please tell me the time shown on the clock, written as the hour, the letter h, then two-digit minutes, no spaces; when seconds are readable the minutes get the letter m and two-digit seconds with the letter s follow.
8h48
